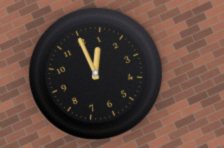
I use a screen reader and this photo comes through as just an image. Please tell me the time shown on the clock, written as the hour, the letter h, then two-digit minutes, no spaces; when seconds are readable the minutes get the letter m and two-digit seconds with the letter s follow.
1h00
